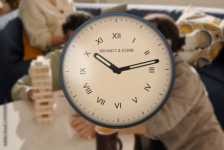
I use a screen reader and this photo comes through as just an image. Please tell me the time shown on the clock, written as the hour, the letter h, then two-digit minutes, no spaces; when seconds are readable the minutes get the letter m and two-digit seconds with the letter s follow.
10h13
